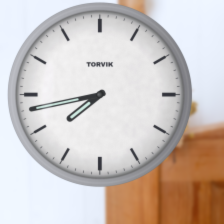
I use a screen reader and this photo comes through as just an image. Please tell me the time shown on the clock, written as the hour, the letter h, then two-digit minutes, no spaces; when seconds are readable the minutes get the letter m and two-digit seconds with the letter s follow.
7h43
